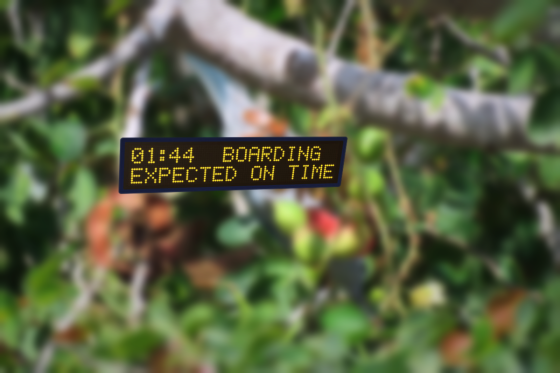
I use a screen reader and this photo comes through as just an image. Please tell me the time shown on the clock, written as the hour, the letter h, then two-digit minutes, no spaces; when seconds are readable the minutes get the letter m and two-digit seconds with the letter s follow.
1h44
